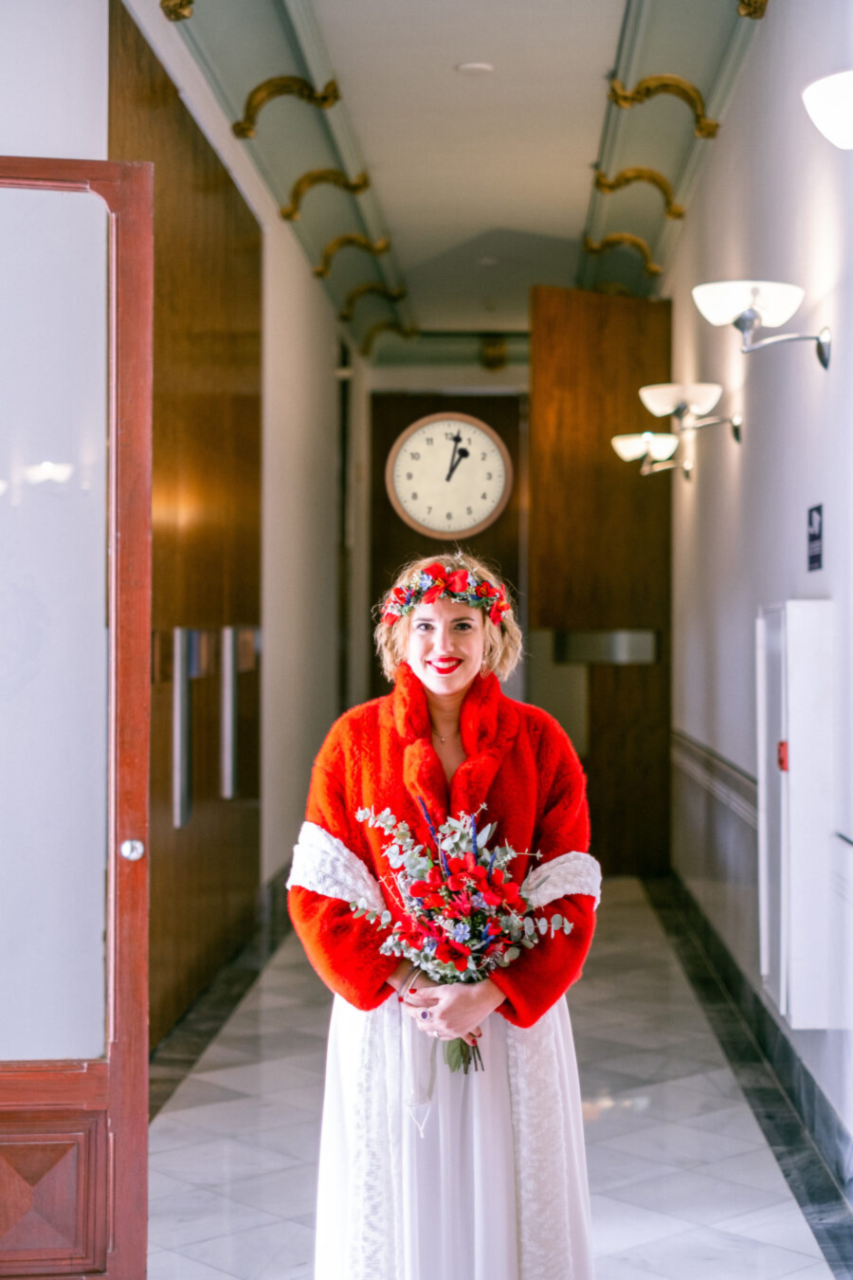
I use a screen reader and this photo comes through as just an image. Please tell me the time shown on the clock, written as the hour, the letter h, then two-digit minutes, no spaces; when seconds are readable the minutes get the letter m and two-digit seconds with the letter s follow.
1h02
